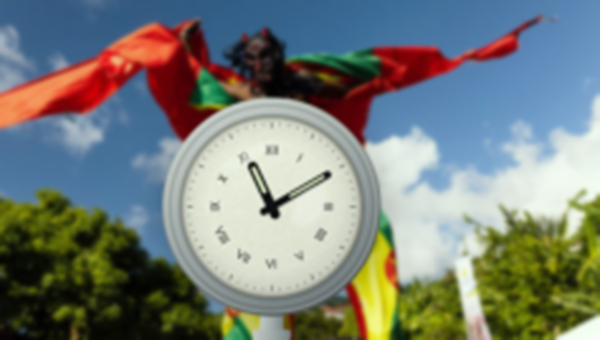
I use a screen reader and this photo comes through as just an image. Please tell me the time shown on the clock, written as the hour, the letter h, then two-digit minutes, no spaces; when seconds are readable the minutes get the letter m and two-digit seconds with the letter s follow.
11h10
